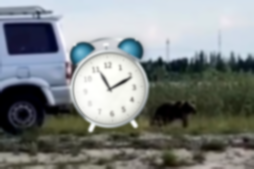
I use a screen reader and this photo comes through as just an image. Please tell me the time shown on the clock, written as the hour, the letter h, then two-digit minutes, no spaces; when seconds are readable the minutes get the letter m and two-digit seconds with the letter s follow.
11h11
